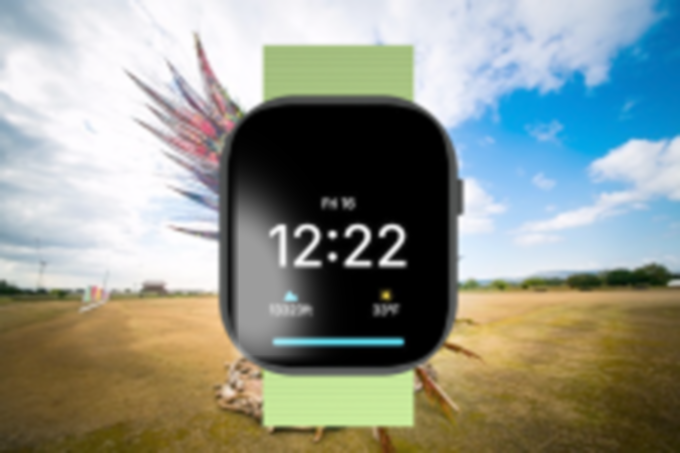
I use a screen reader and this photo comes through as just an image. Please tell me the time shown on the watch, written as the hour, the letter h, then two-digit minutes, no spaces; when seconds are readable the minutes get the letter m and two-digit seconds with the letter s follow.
12h22
